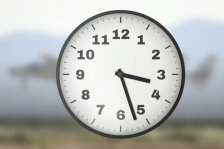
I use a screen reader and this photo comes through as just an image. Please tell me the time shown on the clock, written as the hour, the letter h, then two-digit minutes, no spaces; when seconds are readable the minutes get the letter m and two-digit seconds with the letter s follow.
3h27
